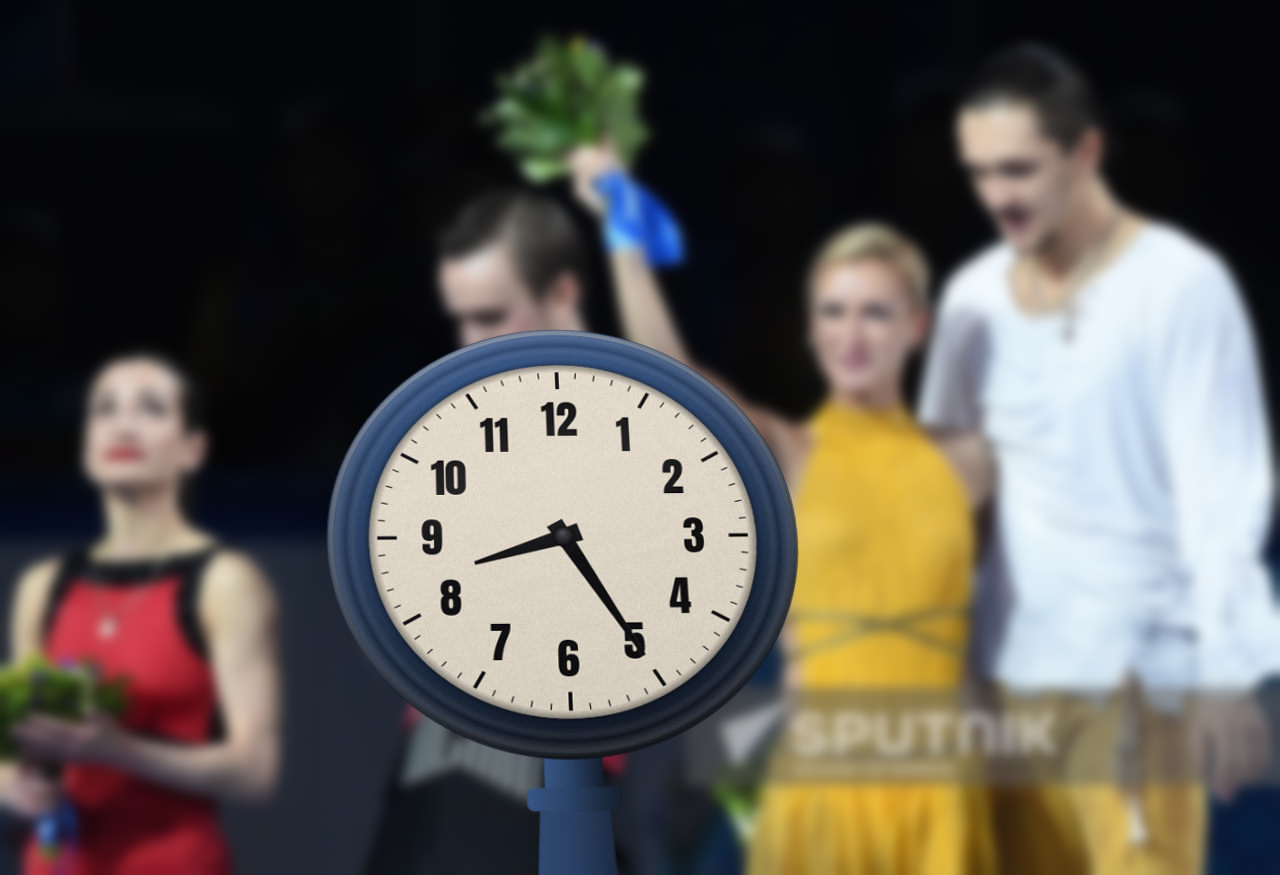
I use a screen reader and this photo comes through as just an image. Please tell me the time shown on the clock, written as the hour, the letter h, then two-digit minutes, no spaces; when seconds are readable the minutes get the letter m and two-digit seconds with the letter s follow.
8h25
